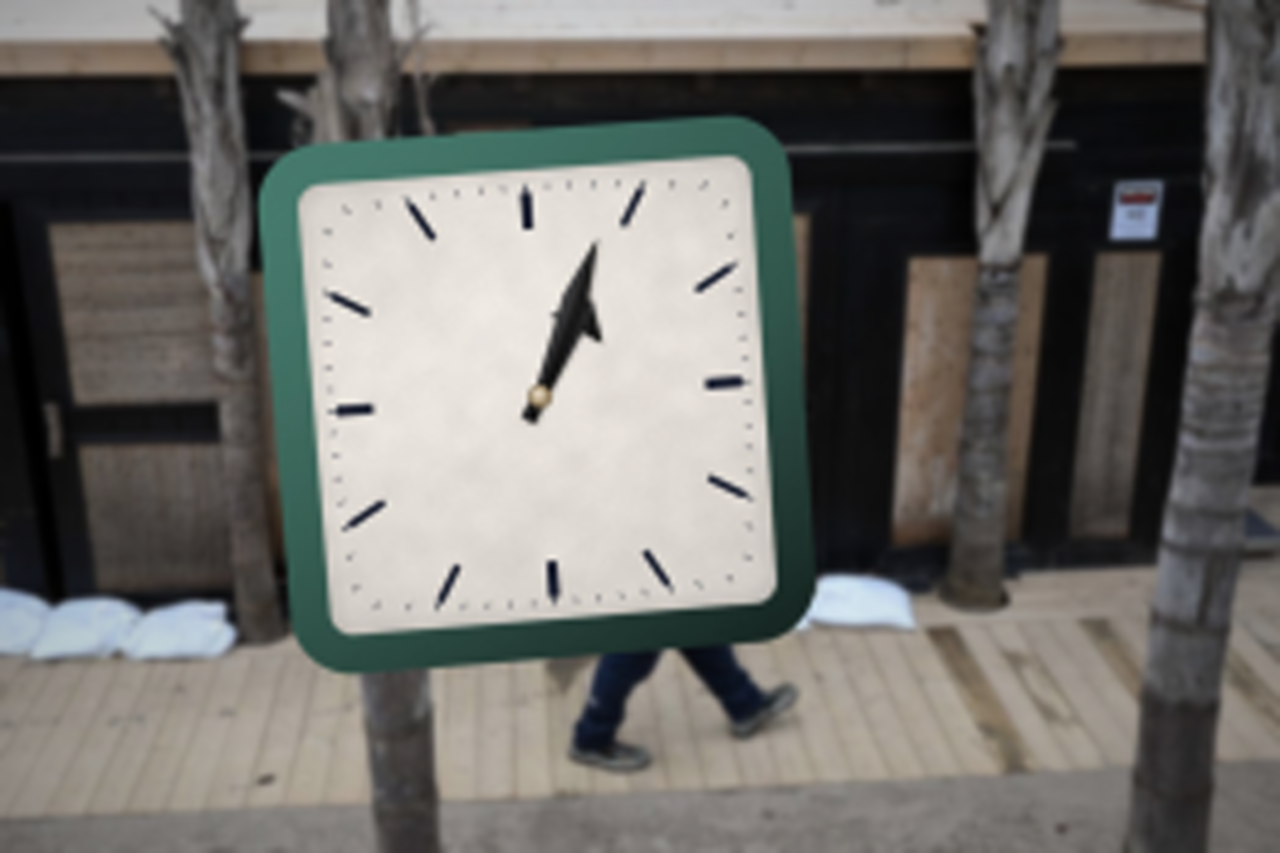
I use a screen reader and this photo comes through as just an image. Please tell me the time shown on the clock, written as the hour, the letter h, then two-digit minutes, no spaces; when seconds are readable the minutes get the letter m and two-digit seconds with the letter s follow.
1h04
